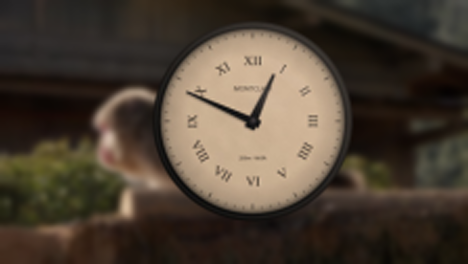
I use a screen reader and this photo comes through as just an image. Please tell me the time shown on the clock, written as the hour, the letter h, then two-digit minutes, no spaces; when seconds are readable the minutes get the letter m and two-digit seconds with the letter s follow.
12h49
